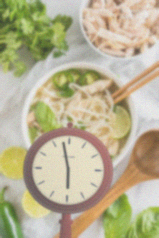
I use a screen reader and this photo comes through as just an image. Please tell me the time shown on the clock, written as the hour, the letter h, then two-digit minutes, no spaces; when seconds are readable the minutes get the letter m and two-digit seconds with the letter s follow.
5h58
